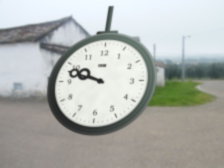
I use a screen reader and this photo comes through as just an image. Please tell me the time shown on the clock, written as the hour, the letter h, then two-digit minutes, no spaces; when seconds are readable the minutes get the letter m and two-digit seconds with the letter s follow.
9h48
